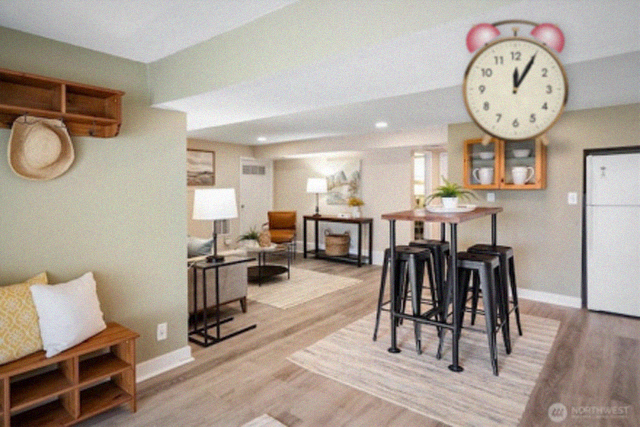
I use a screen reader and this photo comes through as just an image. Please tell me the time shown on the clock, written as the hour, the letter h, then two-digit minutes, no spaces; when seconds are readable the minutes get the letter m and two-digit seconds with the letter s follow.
12h05
